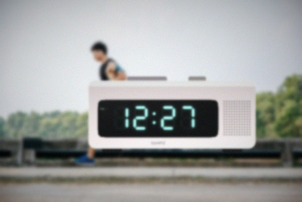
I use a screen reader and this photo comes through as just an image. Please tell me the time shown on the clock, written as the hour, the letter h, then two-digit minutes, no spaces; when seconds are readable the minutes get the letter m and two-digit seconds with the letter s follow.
12h27
